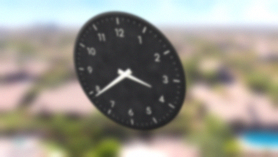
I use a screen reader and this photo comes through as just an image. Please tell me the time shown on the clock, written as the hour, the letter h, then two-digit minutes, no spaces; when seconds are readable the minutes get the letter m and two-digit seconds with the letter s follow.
3h39
